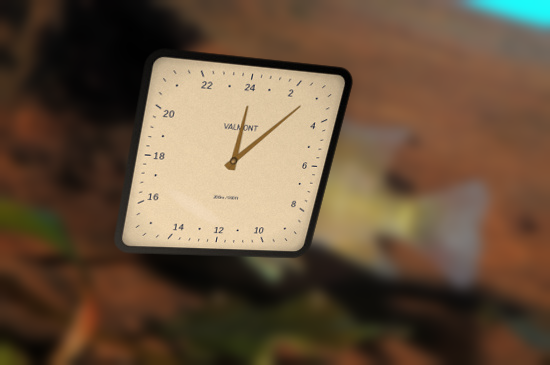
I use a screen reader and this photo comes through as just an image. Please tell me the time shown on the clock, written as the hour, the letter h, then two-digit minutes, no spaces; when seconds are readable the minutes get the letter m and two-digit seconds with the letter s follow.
0h07
